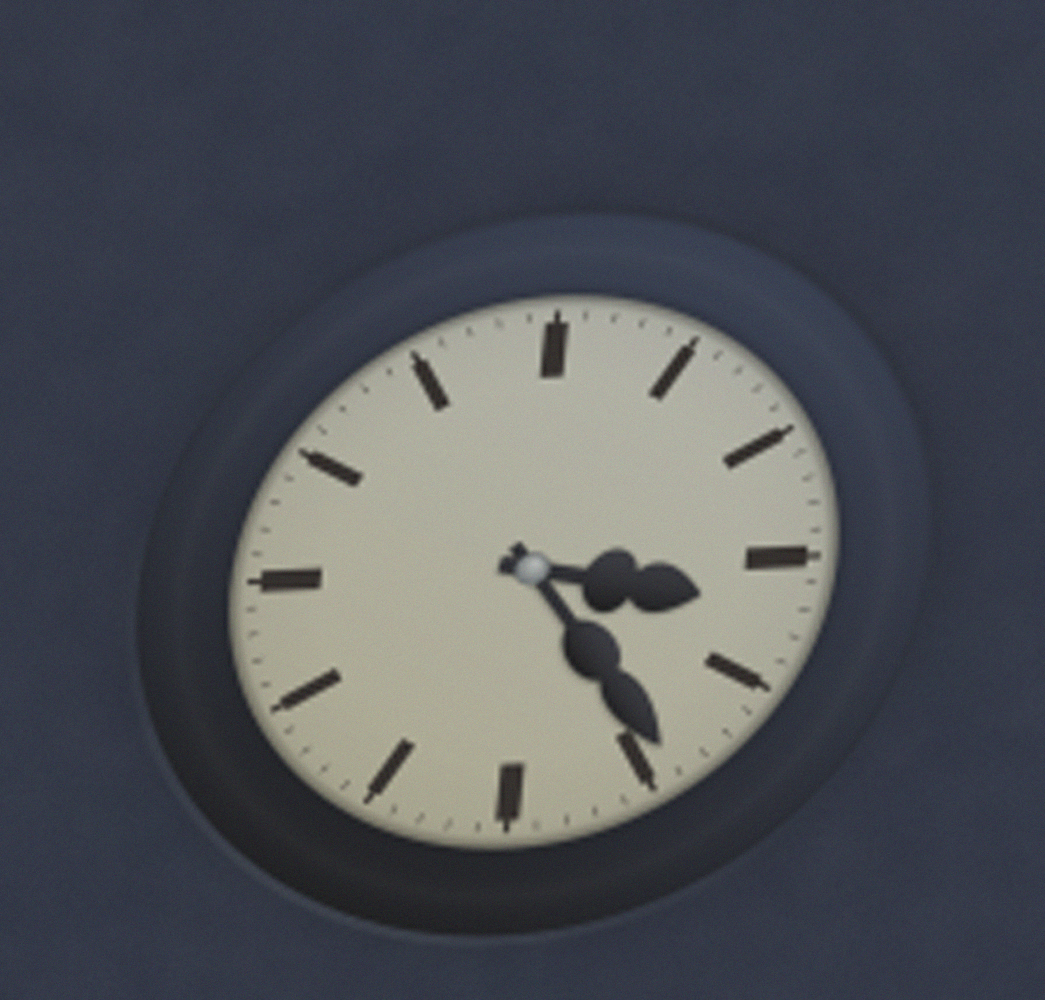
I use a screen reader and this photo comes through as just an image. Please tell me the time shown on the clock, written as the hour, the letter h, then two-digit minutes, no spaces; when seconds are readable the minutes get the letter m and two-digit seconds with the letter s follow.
3h24
